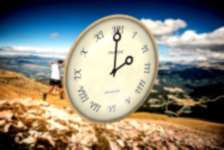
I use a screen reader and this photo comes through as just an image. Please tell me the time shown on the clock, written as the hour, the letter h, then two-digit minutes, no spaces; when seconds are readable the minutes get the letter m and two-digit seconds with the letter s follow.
2h00
